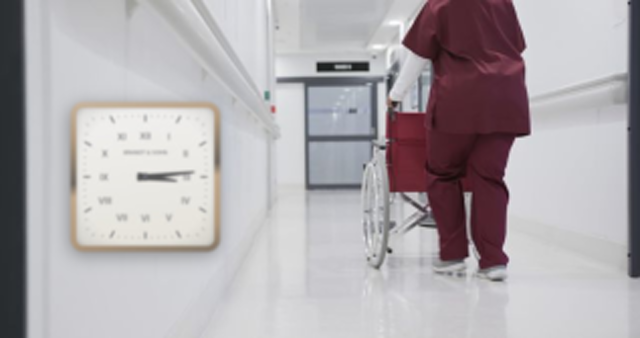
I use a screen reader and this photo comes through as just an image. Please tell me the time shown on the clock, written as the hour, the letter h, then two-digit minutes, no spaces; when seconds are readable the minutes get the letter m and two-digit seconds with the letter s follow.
3h14
